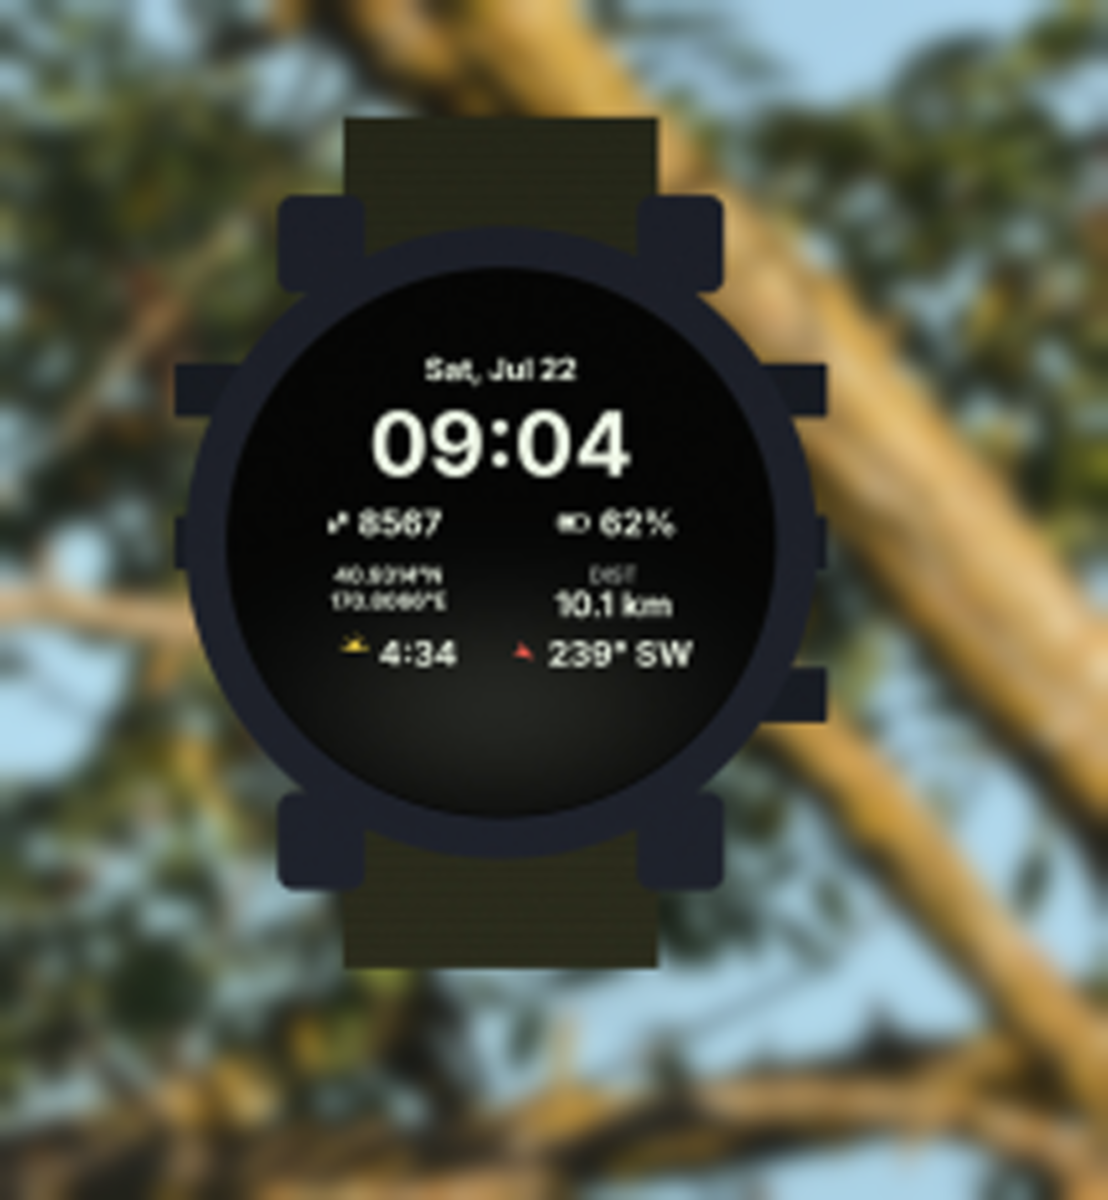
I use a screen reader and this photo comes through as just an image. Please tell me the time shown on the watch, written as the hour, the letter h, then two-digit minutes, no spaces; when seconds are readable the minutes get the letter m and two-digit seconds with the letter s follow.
9h04
